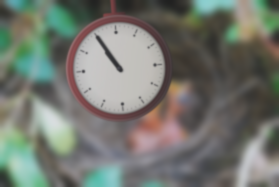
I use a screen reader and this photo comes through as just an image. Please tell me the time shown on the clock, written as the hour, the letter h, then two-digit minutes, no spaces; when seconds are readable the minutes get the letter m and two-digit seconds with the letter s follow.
10h55
